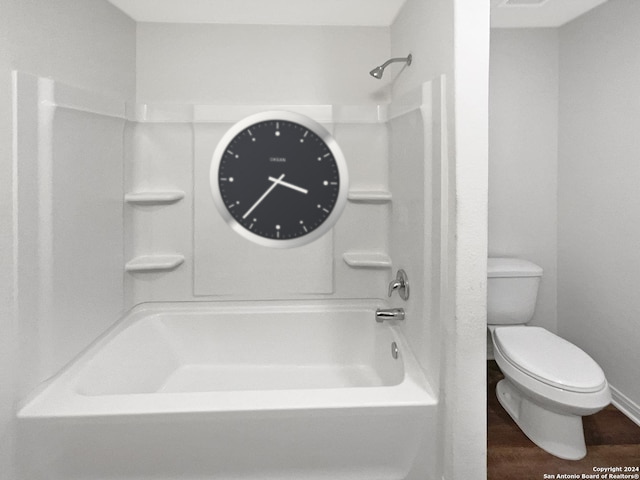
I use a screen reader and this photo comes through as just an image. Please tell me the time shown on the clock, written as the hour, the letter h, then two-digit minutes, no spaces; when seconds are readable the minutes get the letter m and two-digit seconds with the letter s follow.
3h37
